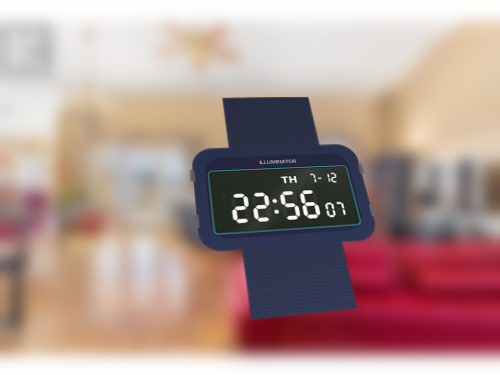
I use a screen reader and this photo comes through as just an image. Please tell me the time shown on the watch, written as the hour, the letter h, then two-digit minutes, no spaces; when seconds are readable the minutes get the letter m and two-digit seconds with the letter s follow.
22h56m07s
